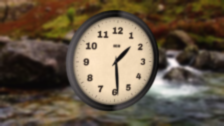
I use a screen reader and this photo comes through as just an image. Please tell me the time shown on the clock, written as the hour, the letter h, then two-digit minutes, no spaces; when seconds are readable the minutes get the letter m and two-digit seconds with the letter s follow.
1h29
